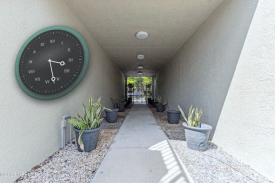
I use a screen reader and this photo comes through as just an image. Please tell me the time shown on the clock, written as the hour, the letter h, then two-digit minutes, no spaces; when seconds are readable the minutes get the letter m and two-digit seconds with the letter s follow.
3h27
